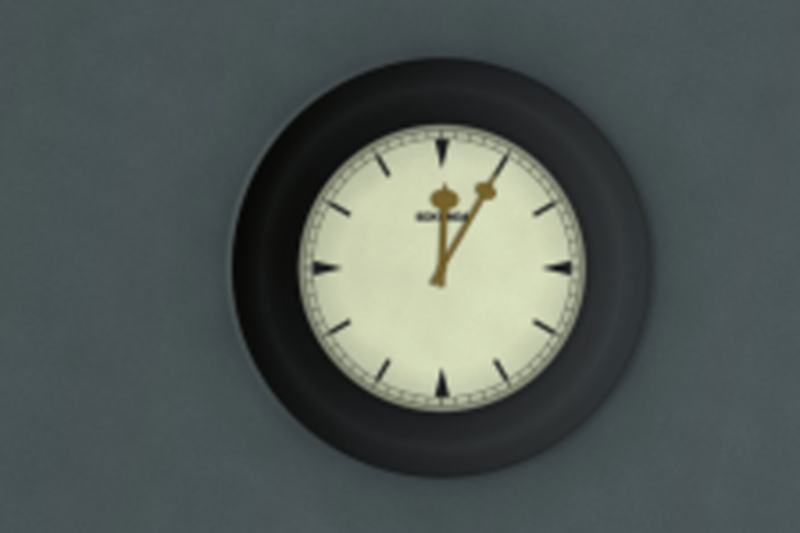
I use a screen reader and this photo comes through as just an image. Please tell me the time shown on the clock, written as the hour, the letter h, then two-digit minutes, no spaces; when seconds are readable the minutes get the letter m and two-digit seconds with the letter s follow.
12h05
